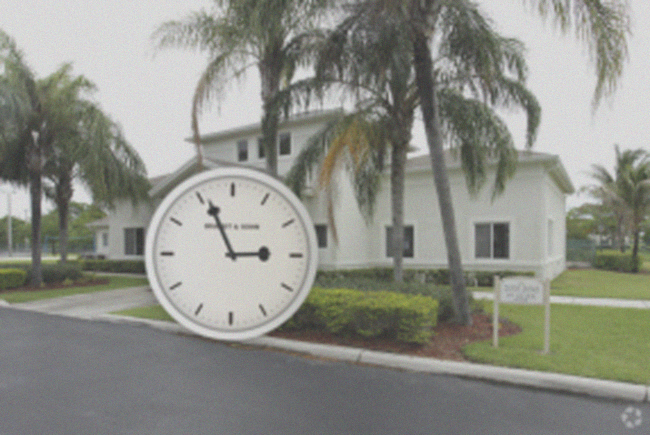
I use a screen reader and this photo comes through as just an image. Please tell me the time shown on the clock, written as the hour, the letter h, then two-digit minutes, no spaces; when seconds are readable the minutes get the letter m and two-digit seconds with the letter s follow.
2h56
